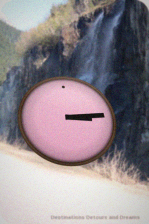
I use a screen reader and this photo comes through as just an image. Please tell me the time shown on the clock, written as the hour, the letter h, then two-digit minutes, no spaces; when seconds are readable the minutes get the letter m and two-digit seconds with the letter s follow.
3h15
